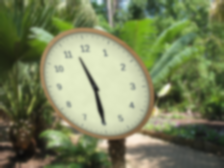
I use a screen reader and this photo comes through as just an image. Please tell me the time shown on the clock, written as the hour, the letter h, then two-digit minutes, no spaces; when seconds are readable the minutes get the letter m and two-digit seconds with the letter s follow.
11h30
